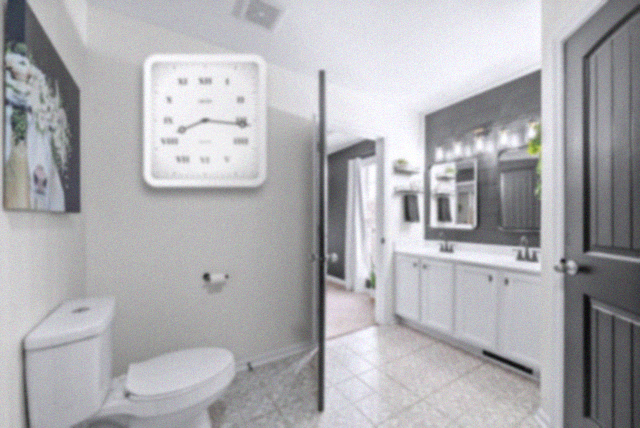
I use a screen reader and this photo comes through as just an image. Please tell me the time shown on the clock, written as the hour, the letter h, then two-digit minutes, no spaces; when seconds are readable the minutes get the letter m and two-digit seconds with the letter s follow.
8h16
